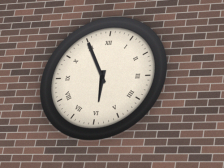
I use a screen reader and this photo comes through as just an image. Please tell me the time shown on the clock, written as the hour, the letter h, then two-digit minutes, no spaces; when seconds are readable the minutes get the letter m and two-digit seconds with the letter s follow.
5h55
